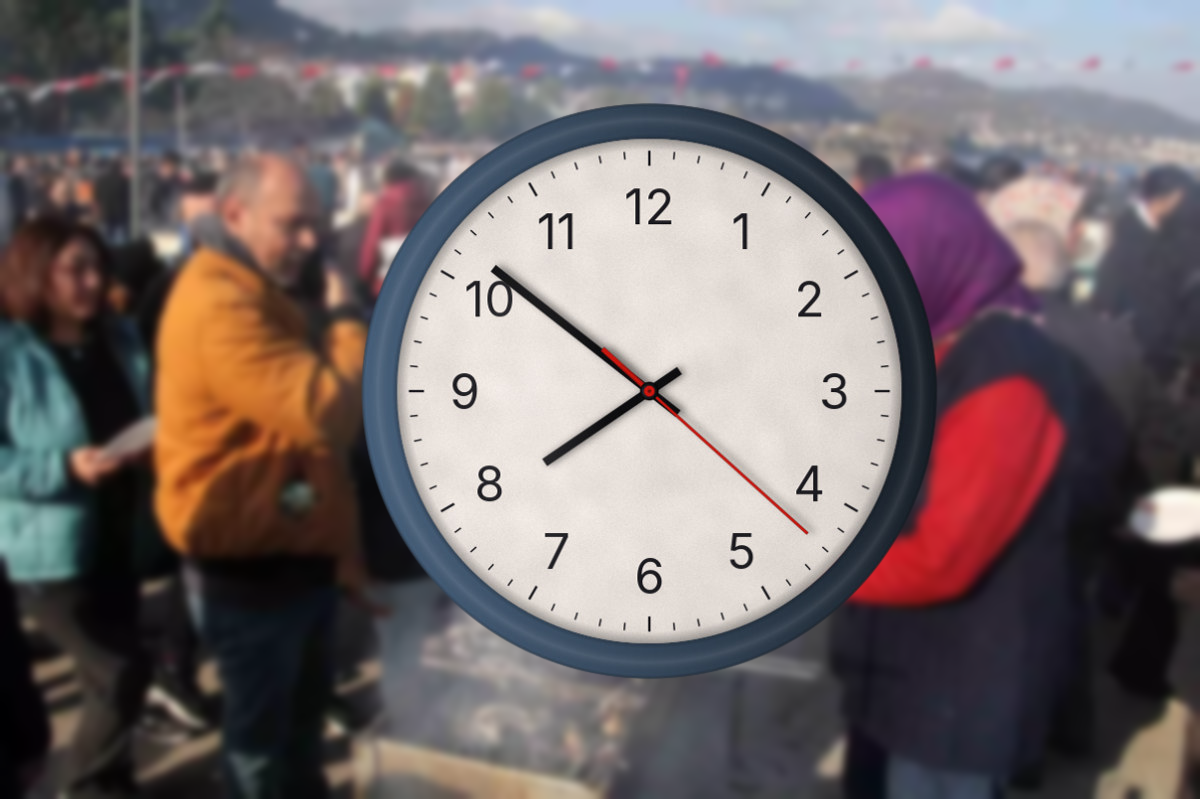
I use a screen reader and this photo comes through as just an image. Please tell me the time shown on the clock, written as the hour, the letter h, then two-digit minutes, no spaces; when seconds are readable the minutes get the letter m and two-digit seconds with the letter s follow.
7h51m22s
